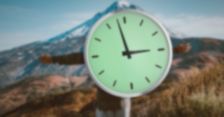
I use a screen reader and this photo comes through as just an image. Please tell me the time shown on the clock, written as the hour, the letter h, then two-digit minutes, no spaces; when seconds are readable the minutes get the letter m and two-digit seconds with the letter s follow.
2h58
